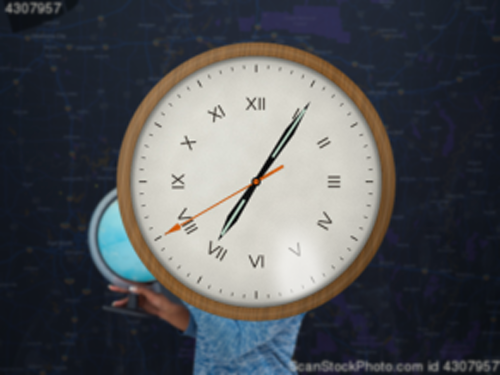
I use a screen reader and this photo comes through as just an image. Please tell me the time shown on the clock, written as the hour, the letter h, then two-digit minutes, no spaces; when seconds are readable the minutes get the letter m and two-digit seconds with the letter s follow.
7h05m40s
